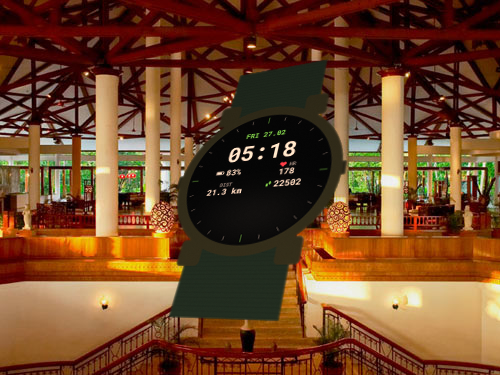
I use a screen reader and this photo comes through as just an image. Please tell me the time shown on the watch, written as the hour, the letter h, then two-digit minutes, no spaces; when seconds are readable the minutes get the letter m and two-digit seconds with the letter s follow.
5h18
